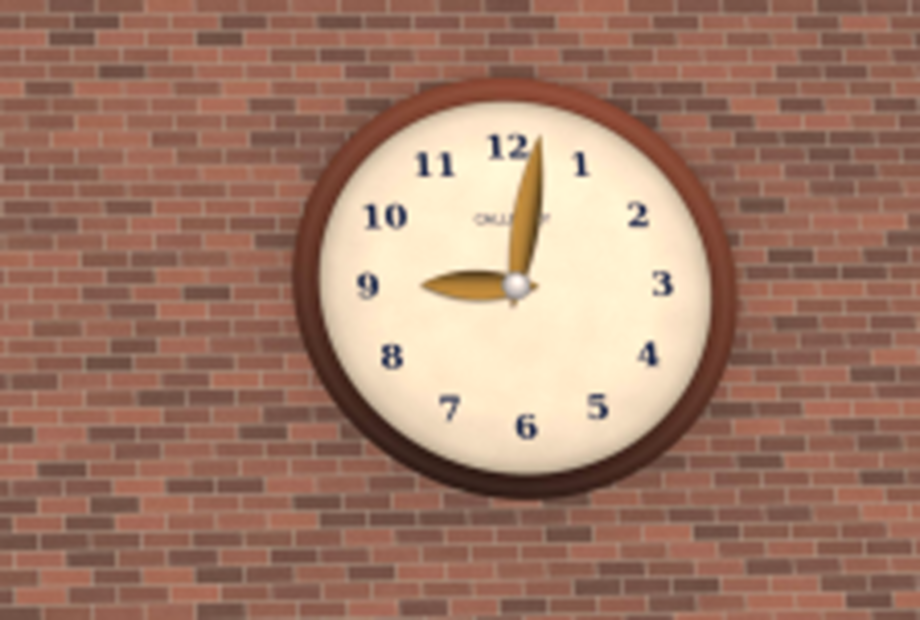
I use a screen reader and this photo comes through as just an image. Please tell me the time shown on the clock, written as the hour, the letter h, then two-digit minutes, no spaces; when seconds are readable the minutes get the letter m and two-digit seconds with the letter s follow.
9h02
